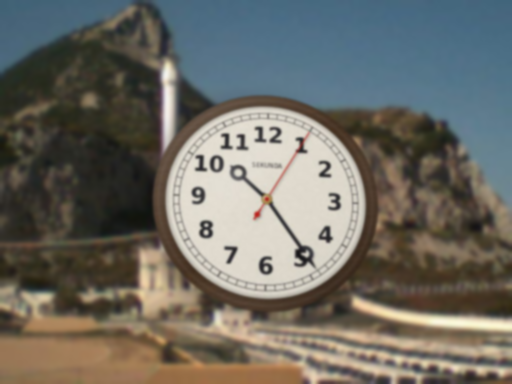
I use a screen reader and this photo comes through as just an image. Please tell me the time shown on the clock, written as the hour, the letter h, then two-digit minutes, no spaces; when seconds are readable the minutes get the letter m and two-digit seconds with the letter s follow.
10h24m05s
